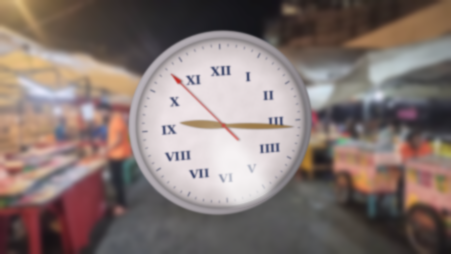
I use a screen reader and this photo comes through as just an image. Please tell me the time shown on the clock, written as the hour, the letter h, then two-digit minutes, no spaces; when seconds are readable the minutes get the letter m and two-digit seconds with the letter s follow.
9h15m53s
